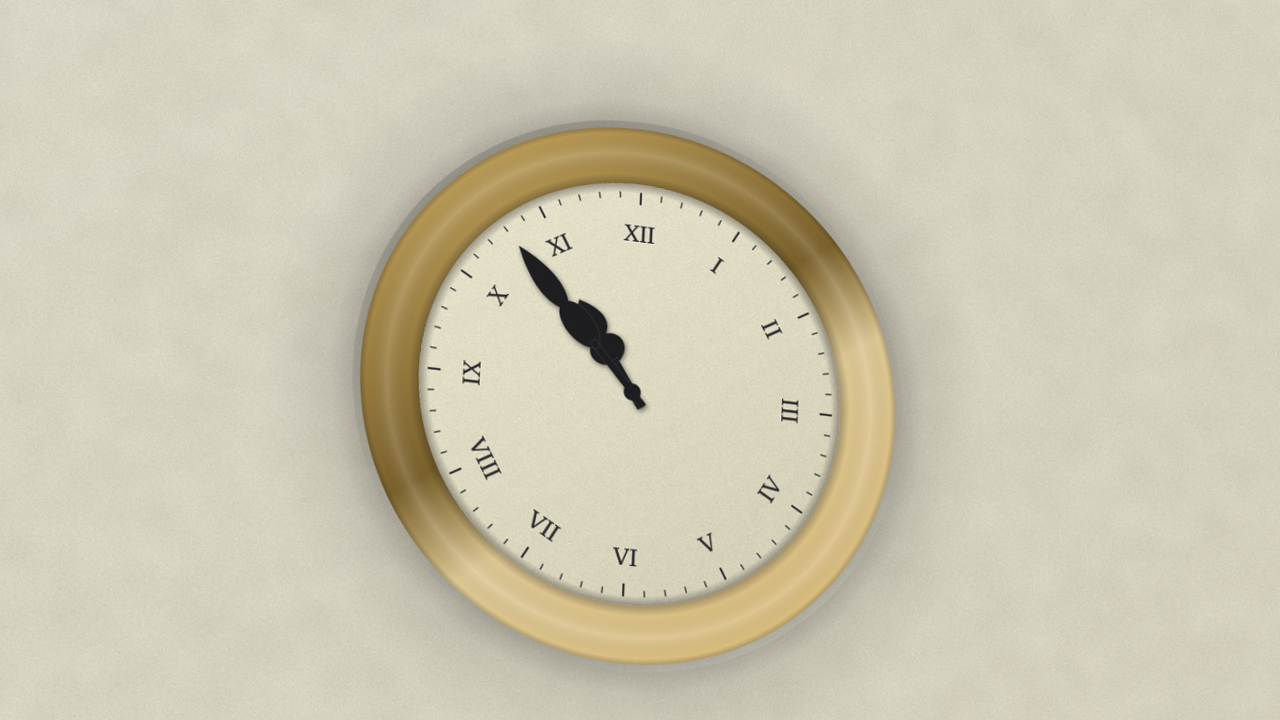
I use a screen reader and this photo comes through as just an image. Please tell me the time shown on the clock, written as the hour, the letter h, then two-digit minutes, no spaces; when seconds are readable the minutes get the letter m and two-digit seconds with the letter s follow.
10h53
